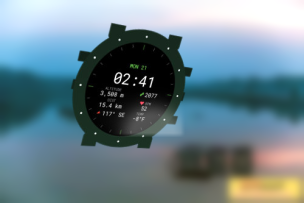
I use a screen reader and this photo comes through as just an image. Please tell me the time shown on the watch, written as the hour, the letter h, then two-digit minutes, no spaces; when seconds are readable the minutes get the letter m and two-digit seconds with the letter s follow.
2h41
